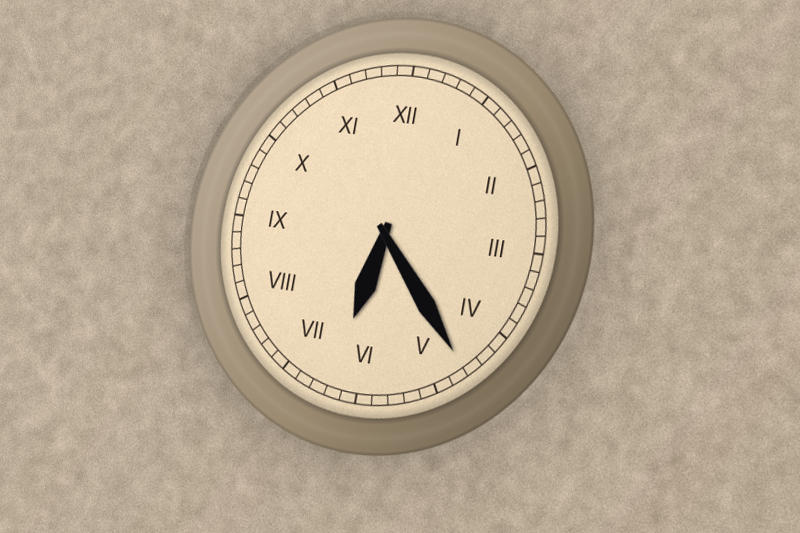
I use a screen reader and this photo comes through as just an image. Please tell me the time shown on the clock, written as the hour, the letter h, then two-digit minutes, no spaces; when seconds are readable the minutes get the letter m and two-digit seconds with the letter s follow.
6h23
